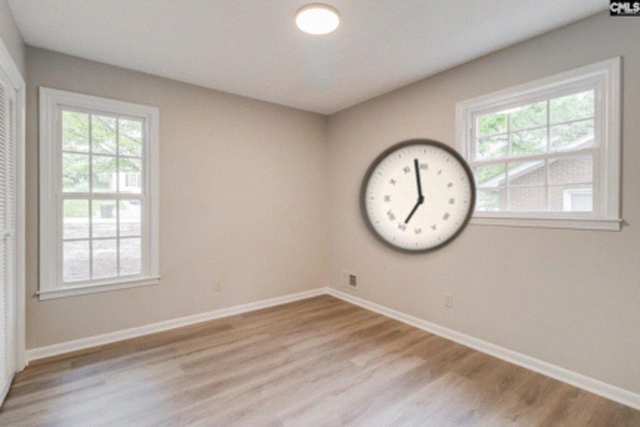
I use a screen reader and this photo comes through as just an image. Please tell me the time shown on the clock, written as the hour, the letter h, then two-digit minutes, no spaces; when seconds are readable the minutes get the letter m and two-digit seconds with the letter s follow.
6h58
